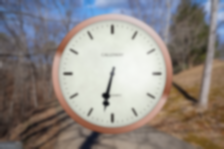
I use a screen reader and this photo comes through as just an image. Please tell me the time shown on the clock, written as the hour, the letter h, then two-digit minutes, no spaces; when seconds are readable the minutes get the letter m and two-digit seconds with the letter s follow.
6h32
